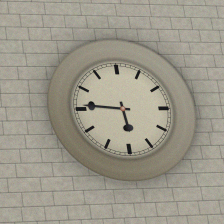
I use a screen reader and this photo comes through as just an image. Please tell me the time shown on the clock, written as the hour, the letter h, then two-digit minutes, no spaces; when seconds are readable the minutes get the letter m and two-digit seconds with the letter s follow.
5h46
